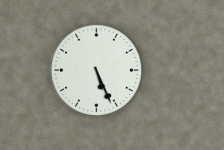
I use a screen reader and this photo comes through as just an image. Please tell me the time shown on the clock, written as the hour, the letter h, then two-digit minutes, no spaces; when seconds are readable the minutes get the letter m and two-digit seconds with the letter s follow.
5h26
